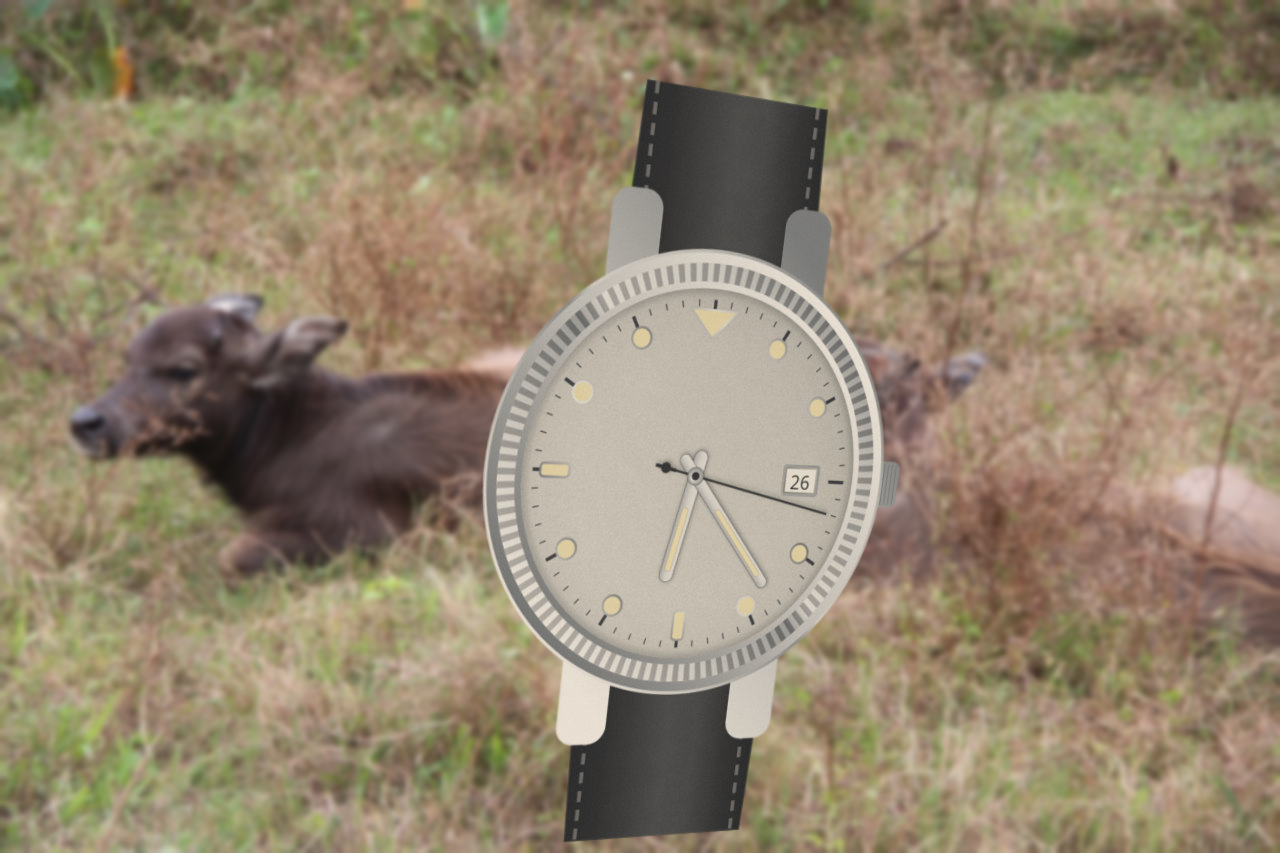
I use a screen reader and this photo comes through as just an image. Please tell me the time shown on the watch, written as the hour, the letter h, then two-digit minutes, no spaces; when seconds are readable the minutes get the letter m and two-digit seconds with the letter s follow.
6h23m17s
